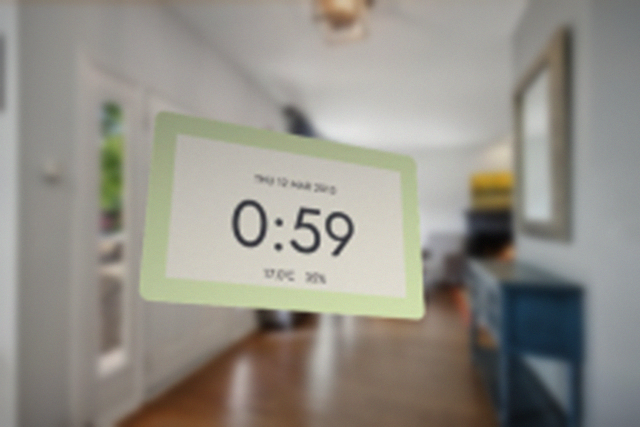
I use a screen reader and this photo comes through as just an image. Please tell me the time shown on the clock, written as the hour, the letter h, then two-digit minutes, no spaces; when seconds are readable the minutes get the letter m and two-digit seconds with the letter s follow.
0h59
